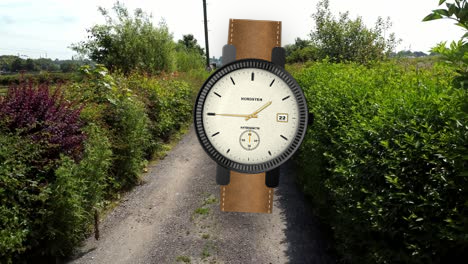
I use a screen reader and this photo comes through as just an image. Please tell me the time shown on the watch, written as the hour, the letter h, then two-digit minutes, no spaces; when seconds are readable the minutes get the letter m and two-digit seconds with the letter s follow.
1h45
